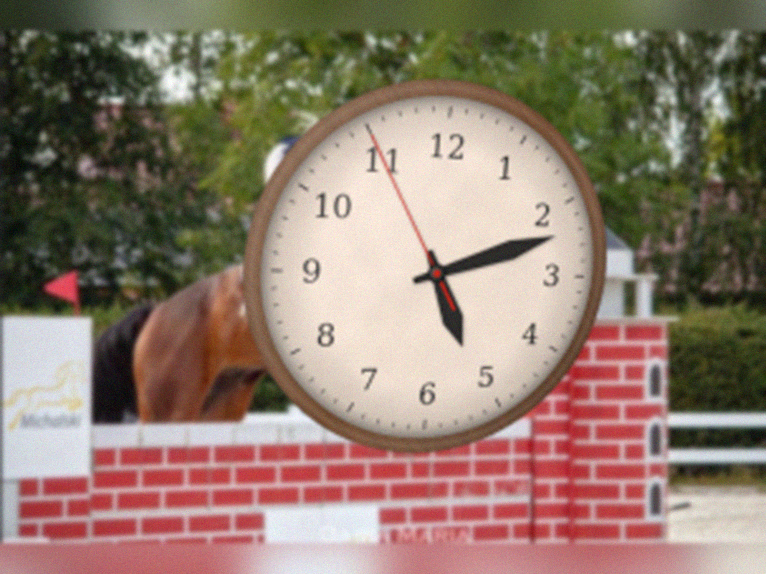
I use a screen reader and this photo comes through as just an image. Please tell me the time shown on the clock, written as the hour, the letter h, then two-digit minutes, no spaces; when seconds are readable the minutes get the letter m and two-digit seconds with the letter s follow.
5h11m55s
